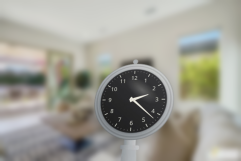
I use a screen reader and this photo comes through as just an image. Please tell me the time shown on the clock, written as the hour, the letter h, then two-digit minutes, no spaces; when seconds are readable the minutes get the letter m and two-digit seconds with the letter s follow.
2h22
